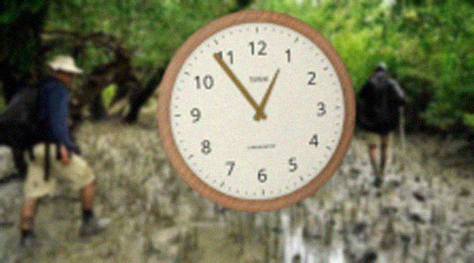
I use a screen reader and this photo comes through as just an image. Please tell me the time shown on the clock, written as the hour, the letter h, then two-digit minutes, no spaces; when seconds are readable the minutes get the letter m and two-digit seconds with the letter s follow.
12h54
